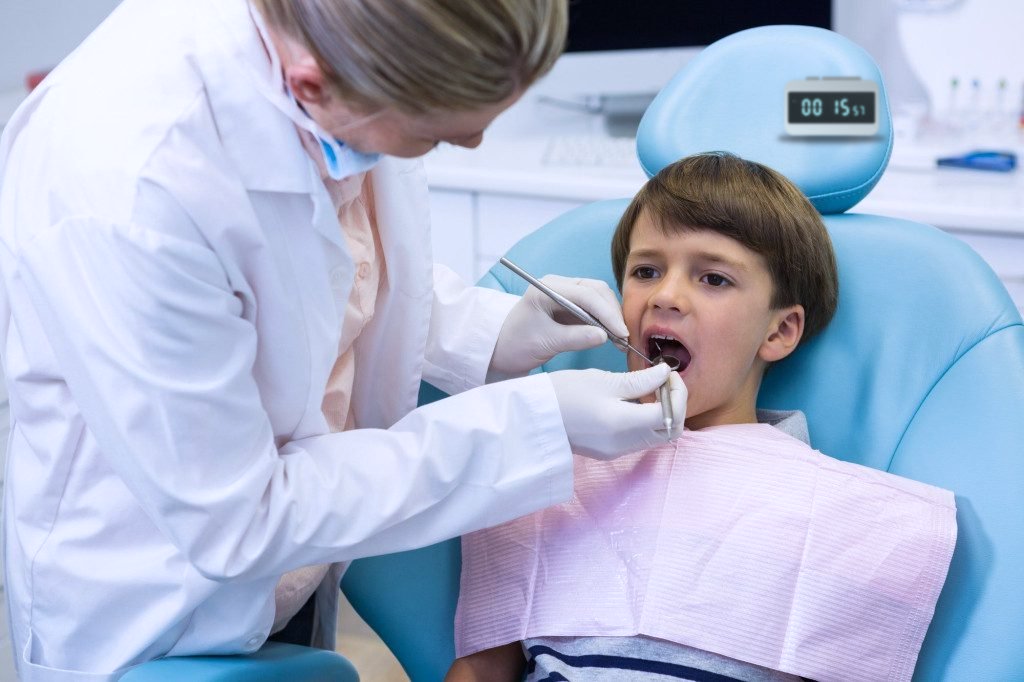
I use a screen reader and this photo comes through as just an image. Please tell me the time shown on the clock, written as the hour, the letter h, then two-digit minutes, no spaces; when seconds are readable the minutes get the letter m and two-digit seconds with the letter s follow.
0h15
